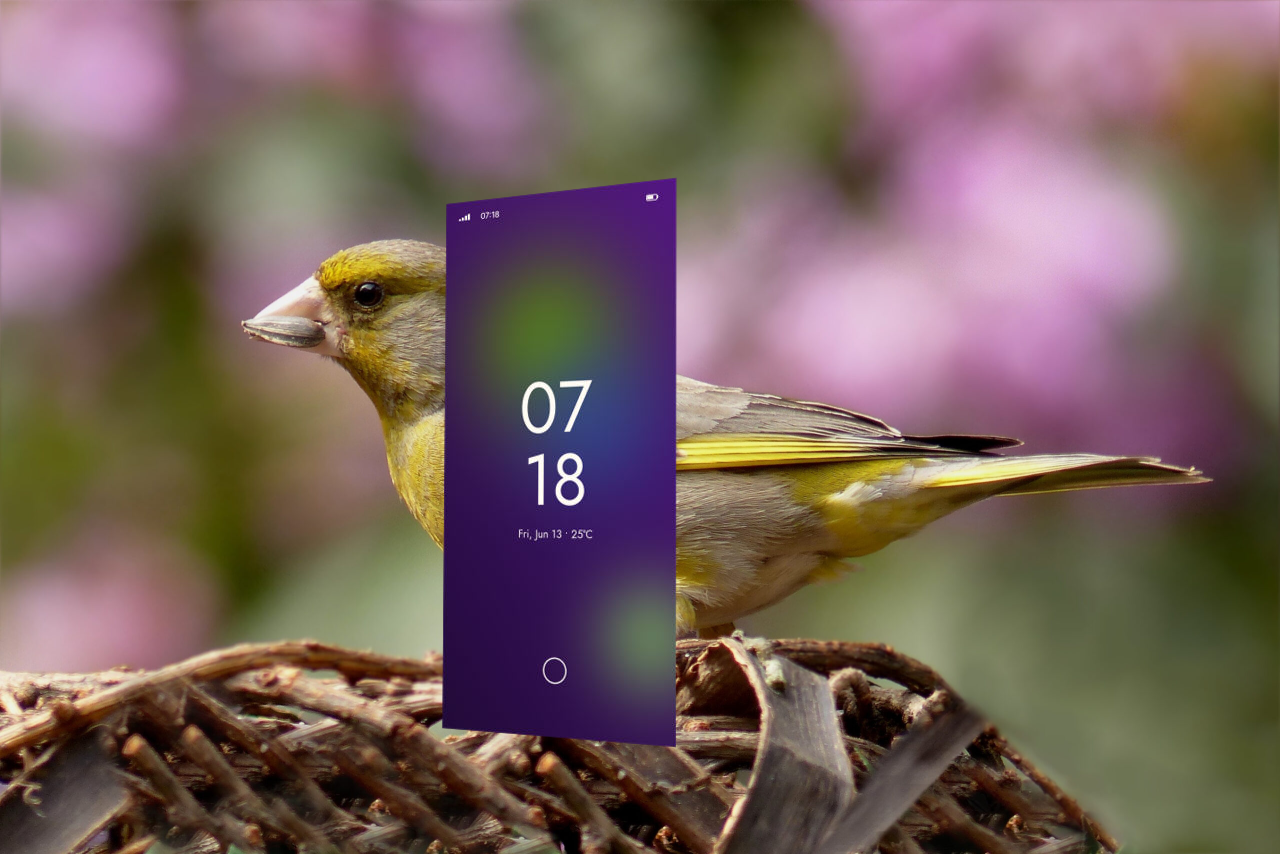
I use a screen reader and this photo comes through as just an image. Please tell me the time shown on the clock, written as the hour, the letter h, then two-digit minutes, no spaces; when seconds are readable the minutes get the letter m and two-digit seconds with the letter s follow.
7h18
